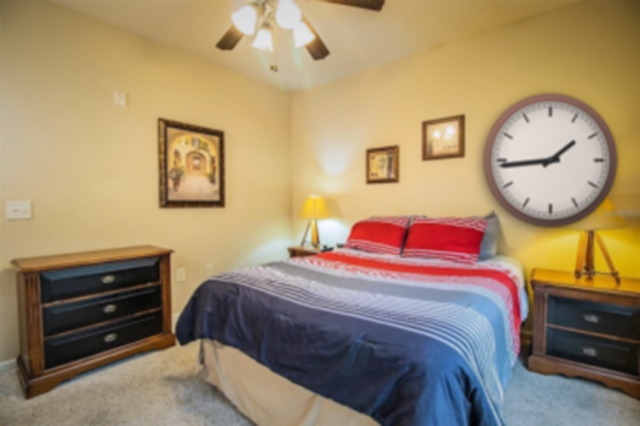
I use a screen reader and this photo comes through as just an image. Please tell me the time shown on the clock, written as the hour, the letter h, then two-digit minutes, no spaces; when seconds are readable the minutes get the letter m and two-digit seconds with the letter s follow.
1h44
